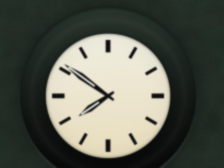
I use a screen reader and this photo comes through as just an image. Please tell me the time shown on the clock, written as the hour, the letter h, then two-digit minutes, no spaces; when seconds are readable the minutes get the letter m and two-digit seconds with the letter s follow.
7h51
